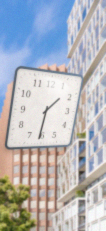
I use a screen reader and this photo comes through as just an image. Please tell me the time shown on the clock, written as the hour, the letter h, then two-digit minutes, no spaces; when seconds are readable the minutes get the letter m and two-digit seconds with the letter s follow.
1h31
